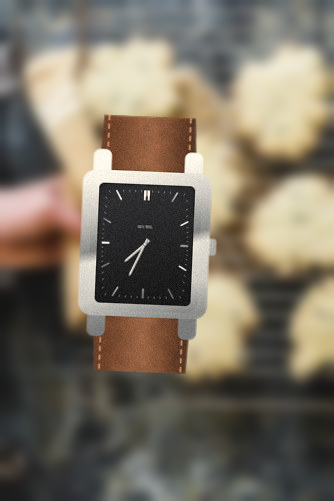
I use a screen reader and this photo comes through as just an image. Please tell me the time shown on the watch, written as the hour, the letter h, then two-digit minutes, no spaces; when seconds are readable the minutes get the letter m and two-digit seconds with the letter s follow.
7h34
